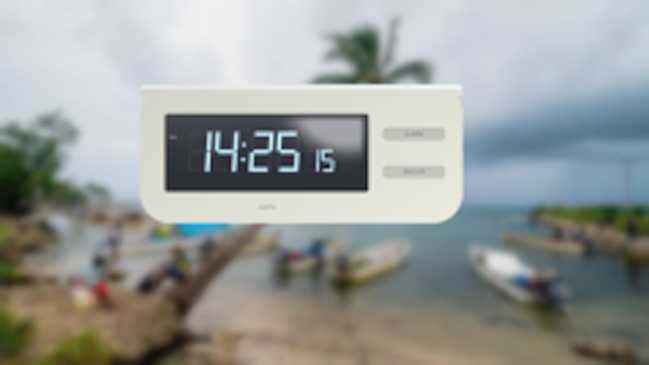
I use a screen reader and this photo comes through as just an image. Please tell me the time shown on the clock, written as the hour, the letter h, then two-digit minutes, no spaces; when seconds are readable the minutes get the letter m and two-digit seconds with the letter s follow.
14h25m15s
